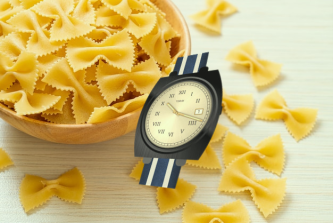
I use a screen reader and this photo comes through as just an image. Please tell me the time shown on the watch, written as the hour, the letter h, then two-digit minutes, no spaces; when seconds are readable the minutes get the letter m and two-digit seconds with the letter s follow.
10h18
